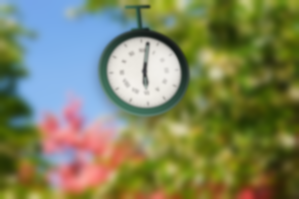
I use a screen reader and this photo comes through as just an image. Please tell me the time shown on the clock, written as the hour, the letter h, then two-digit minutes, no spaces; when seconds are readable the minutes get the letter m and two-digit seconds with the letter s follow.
6h02
